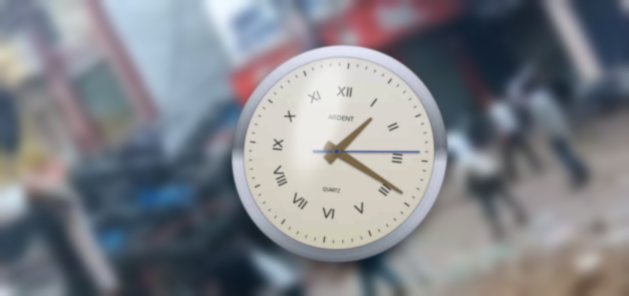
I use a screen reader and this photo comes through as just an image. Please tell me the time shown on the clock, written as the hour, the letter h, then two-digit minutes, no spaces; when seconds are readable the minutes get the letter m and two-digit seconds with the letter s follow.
1h19m14s
